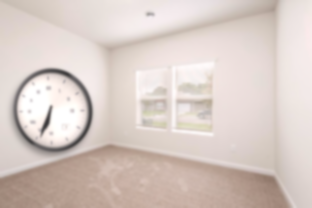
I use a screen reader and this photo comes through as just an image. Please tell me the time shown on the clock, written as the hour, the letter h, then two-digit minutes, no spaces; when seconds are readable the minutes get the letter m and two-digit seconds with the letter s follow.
6h34
